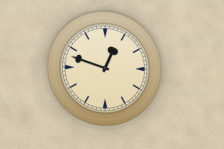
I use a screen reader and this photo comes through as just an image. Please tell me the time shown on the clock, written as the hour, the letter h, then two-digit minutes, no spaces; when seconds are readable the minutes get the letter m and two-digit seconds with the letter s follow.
12h48
